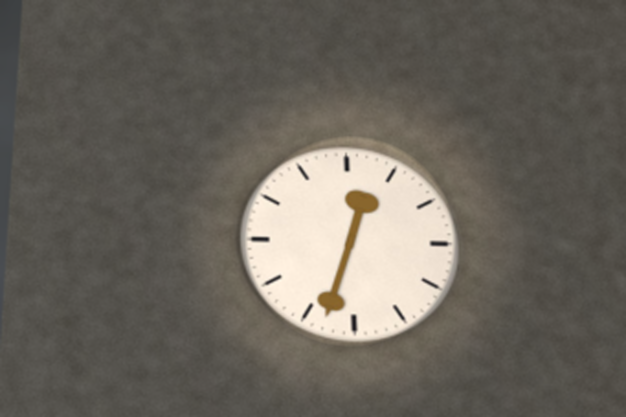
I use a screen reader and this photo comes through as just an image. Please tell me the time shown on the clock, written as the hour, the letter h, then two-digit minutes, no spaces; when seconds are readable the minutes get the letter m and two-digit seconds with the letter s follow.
12h33
